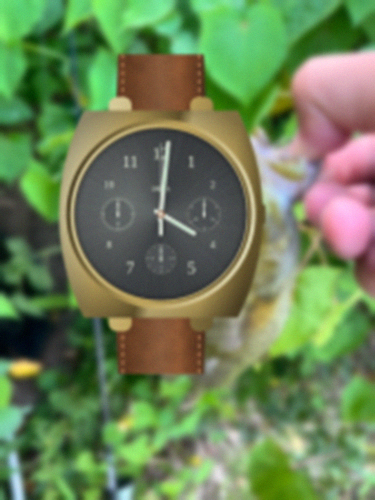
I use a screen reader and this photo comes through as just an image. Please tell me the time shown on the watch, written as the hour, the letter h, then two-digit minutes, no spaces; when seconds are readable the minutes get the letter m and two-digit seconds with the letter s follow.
4h01
